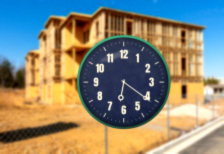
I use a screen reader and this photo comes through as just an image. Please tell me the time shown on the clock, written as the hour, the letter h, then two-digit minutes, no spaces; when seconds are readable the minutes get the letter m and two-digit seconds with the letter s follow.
6h21
